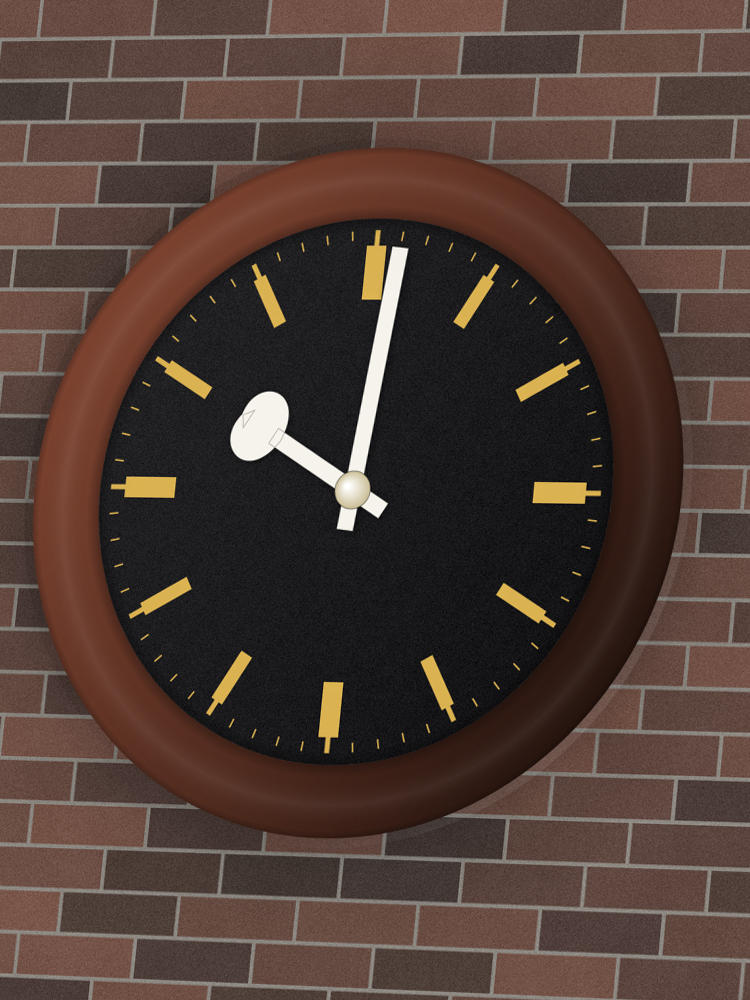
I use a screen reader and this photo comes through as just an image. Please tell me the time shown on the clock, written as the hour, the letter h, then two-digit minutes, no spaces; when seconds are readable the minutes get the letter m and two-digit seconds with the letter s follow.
10h01
